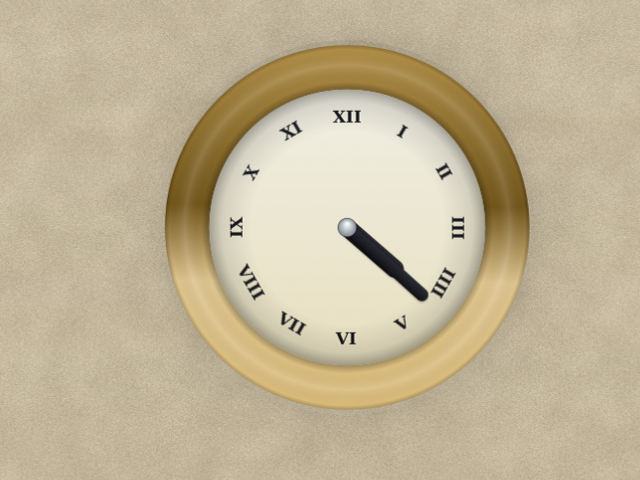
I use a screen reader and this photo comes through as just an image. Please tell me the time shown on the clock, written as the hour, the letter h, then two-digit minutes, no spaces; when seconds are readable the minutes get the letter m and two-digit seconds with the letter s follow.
4h22
